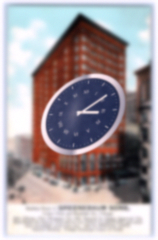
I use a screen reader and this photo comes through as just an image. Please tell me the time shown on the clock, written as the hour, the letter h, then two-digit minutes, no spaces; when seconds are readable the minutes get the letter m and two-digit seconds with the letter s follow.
3h09
